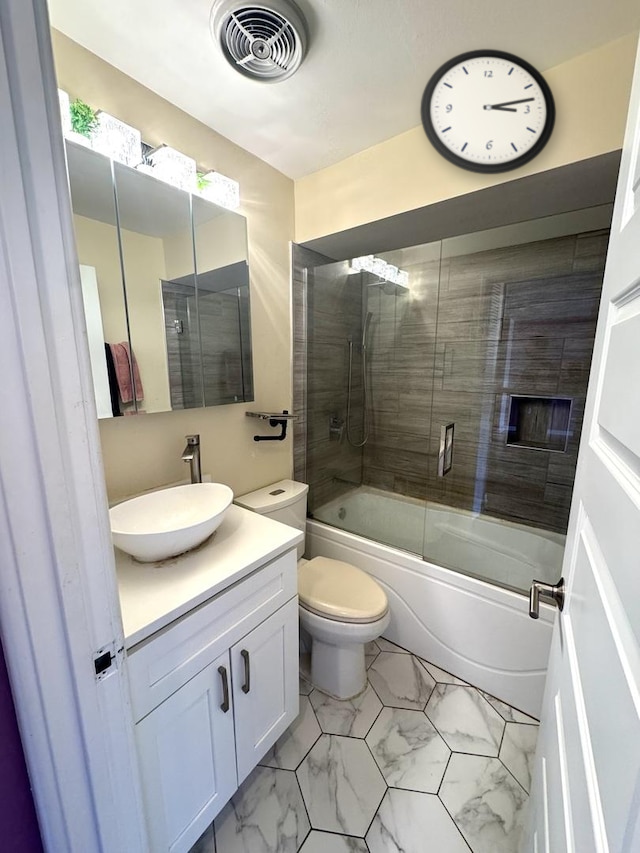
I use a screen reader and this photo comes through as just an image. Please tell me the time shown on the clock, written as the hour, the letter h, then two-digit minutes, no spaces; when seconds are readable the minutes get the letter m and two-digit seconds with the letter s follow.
3h13
